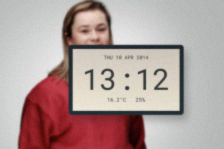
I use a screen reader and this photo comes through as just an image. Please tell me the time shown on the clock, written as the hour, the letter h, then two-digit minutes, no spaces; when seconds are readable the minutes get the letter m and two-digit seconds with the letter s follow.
13h12
